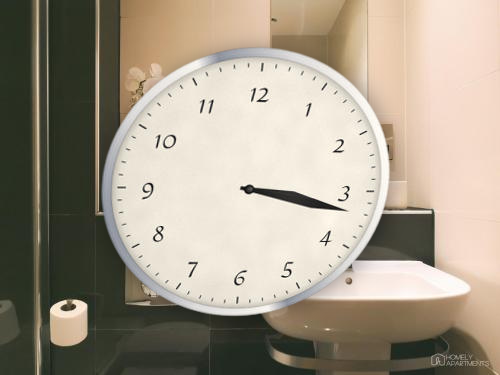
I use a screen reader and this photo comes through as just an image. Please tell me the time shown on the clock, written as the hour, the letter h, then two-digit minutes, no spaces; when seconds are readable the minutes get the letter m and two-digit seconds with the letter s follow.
3h17
